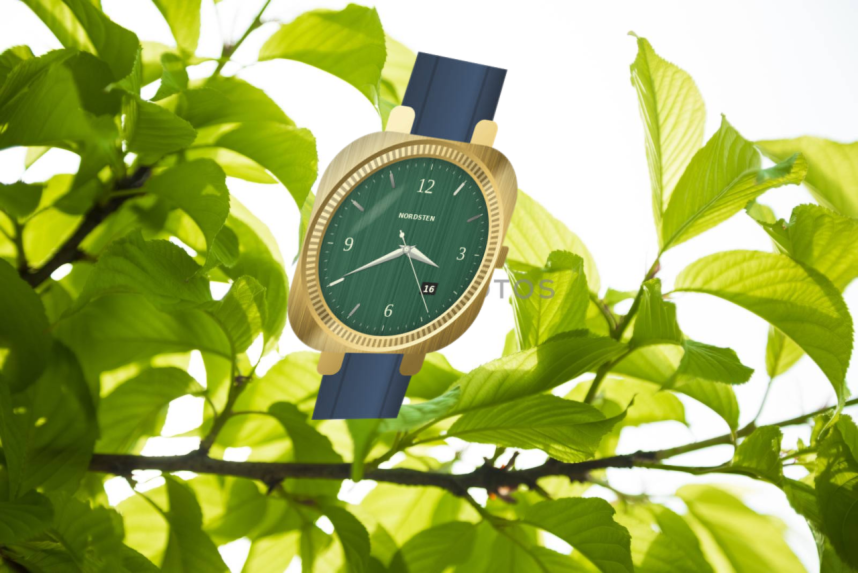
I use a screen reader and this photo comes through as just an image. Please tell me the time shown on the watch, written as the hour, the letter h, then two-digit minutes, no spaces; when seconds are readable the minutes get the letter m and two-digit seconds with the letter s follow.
3h40m24s
